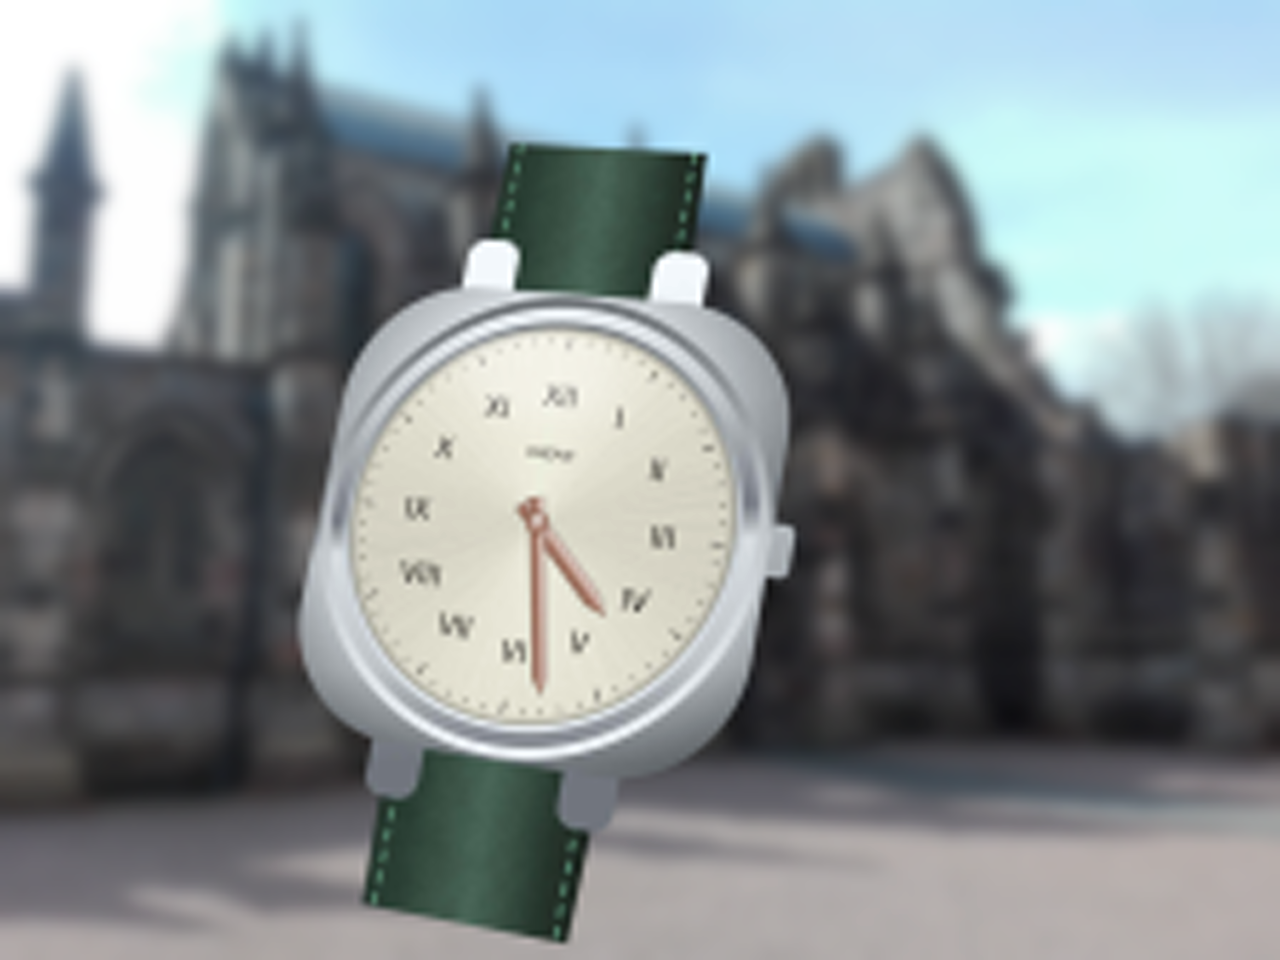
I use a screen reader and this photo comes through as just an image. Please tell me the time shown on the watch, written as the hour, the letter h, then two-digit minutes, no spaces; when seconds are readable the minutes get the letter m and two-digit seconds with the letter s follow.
4h28
